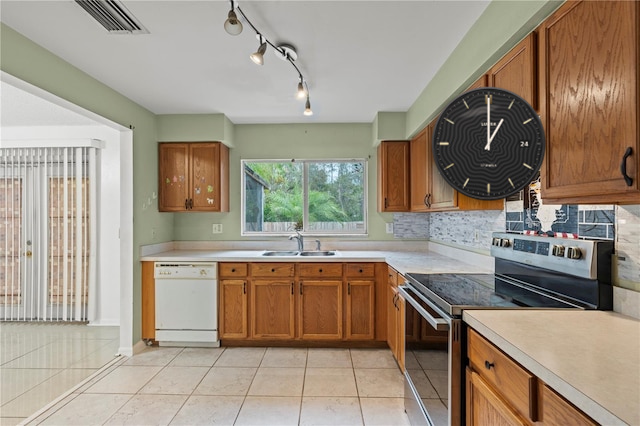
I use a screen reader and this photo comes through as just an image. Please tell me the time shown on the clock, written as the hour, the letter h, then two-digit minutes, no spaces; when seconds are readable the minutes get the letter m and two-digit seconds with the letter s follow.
1h00
